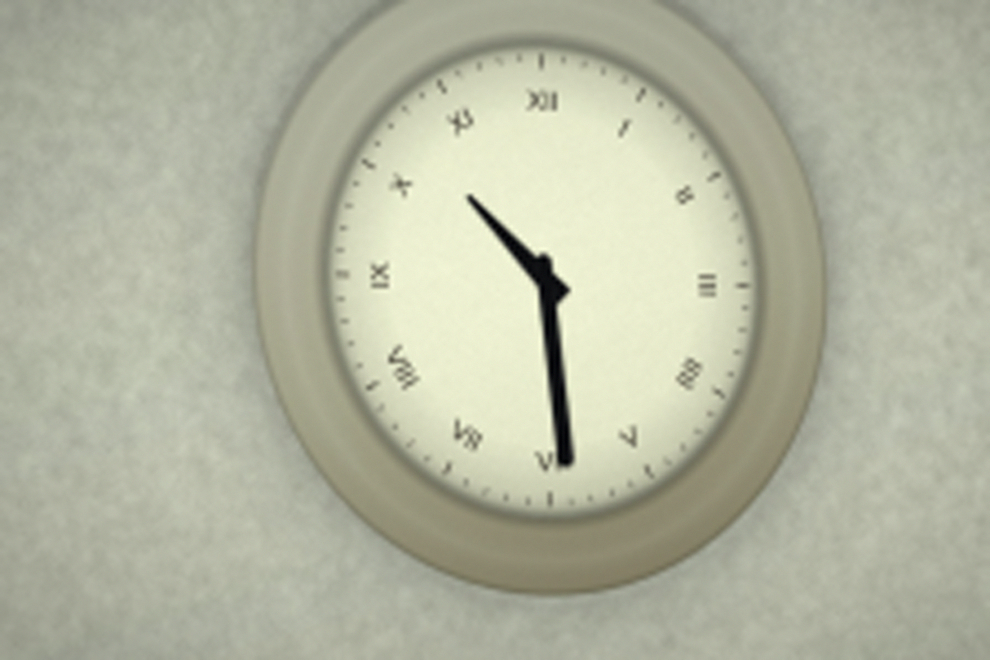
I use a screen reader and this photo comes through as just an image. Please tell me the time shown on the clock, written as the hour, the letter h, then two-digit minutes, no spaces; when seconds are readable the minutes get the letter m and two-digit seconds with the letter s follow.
10h29
